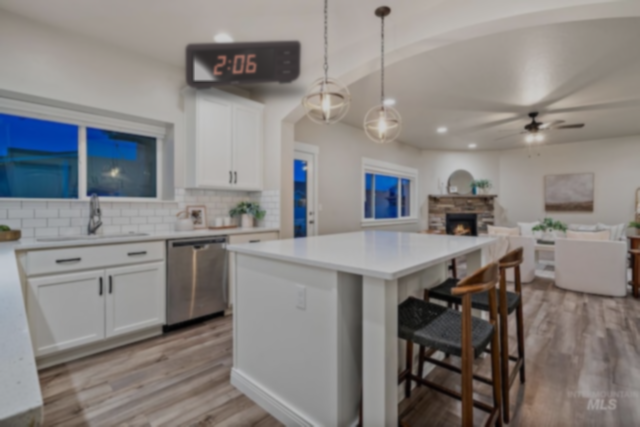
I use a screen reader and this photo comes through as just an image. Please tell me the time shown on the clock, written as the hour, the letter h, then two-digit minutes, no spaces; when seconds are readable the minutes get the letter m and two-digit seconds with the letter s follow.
2h06
